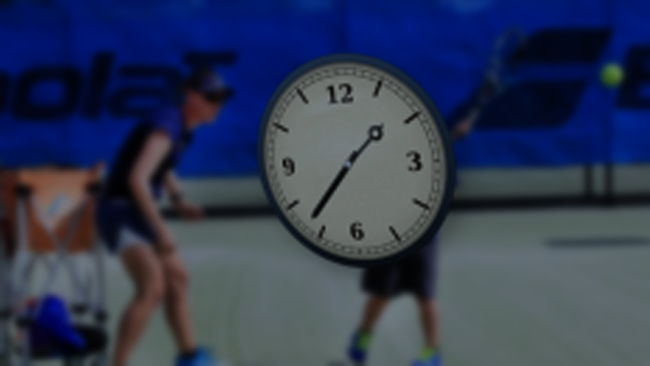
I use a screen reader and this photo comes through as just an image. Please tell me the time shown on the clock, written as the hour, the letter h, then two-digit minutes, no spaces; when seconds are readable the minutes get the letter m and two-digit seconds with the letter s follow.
1h37
